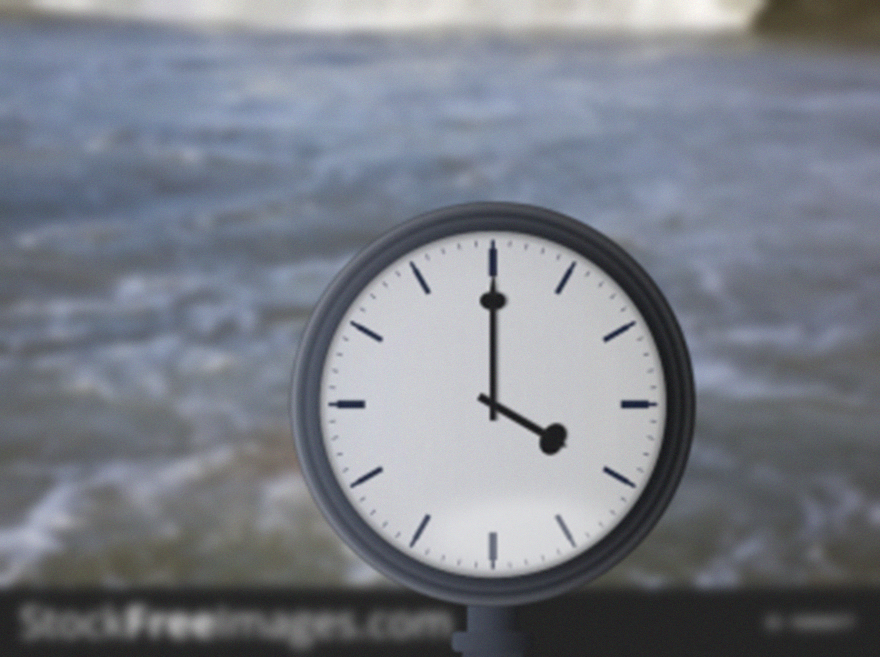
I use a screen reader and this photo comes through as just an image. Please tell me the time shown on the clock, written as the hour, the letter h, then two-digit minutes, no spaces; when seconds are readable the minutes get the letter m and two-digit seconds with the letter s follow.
4h00
